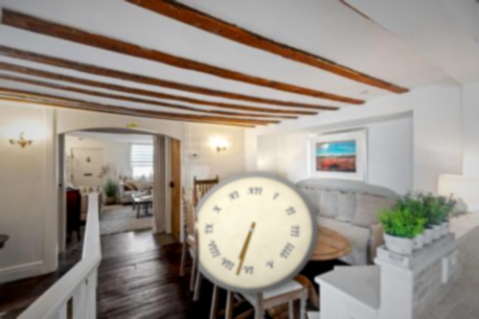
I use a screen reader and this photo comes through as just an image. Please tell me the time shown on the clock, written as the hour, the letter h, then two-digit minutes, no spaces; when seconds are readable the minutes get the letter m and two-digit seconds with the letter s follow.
6h32
